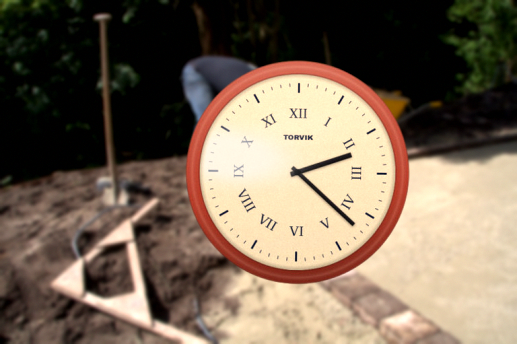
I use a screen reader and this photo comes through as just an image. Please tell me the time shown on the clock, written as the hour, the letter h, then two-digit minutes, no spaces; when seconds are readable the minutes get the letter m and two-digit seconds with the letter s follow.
2h22
